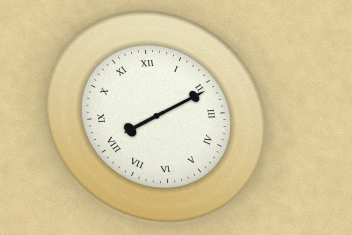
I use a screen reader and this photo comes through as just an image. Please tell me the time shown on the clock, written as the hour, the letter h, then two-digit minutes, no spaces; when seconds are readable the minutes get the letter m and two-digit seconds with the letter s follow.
8h11
